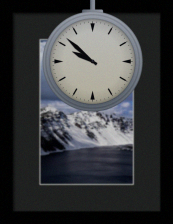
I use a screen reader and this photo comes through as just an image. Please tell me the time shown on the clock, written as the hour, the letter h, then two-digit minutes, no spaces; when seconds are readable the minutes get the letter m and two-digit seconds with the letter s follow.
9h52
